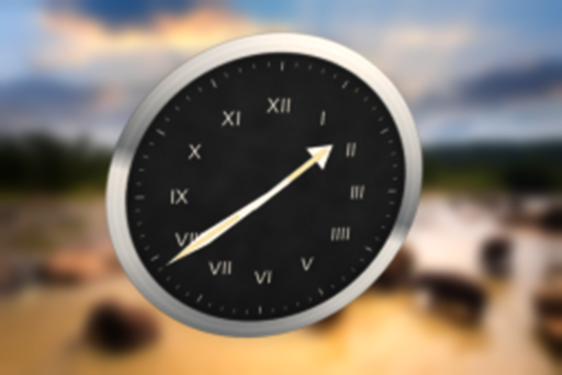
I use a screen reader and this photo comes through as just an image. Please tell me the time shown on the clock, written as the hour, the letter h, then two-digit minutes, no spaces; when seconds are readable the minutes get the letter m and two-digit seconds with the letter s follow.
1h39
